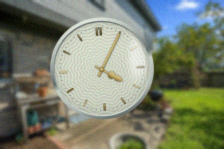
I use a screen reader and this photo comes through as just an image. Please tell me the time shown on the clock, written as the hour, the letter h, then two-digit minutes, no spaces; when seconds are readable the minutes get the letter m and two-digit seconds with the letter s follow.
4h05
